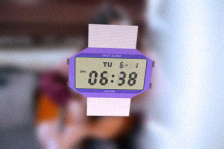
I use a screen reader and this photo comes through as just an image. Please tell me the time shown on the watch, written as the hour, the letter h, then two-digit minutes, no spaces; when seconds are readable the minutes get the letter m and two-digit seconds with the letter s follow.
6h38
